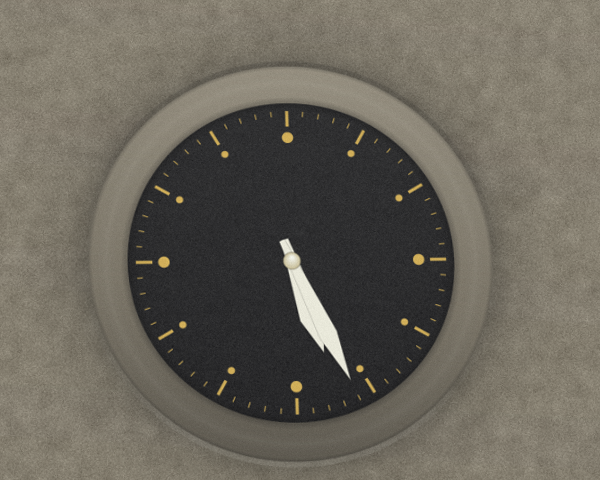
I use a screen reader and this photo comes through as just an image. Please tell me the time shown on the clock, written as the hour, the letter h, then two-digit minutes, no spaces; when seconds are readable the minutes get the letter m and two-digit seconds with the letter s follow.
5h26
